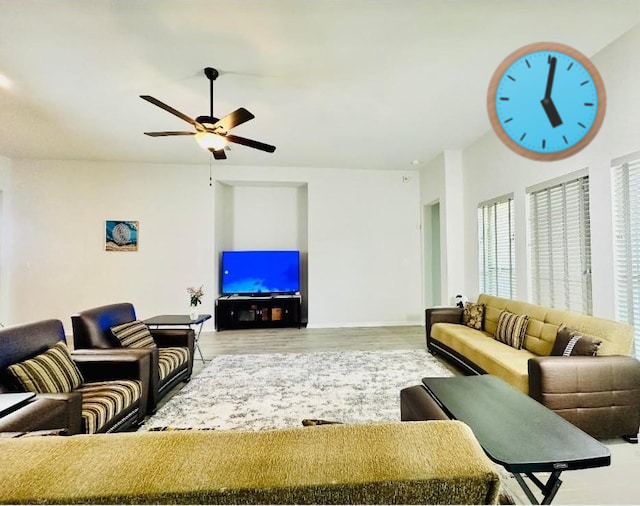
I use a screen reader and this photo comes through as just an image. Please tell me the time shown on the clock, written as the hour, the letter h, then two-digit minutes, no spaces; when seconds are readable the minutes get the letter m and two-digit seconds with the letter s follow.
5h01
